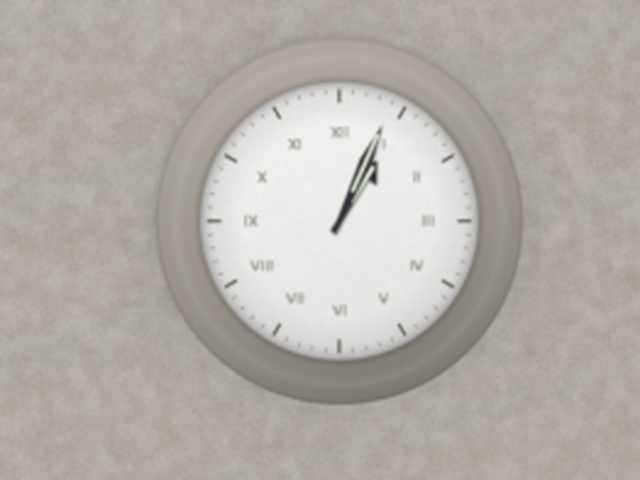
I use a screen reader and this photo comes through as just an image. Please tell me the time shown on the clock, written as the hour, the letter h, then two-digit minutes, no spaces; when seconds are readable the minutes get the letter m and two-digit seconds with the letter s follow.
1h04
